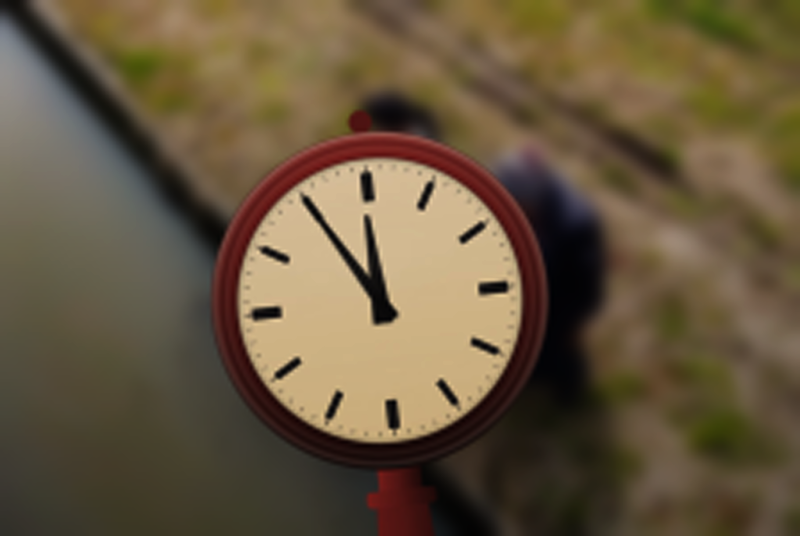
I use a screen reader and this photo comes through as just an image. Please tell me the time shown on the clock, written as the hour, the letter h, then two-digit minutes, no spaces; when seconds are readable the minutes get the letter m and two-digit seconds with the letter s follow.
11h55
